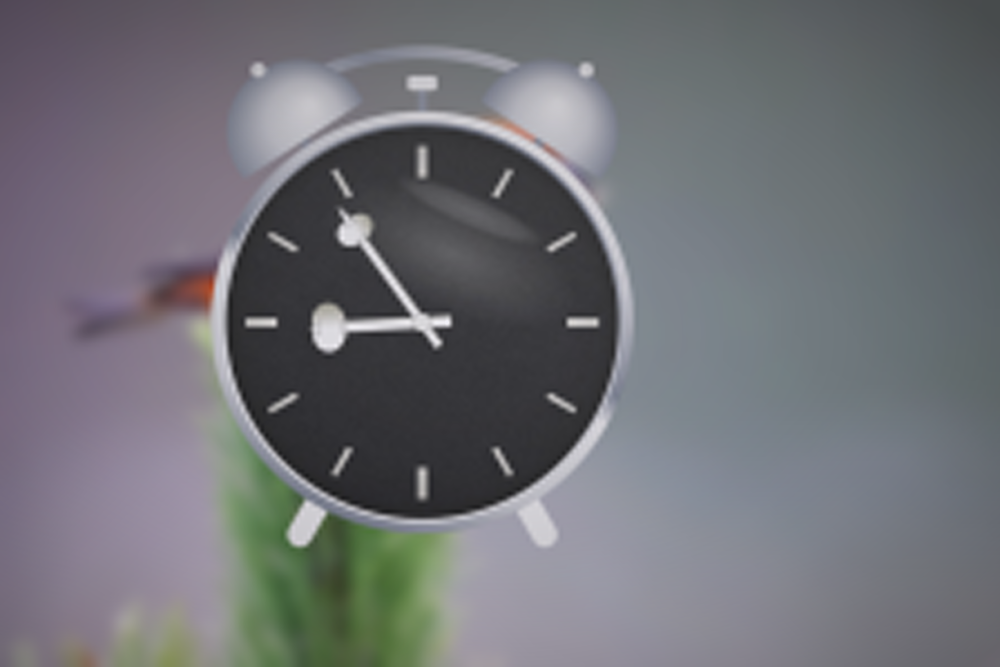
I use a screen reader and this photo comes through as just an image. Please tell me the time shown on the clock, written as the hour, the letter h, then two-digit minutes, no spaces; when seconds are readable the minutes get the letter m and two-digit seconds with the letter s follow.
8h54
